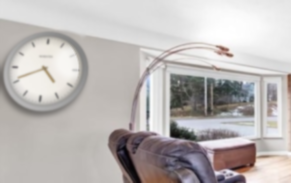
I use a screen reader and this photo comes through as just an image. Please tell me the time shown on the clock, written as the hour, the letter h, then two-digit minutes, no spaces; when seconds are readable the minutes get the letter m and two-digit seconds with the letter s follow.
4h41
